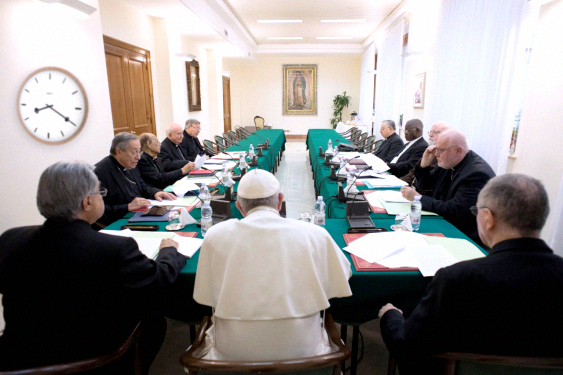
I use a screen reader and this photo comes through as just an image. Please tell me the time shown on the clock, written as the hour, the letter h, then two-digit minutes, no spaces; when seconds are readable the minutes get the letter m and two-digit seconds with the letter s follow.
8h20
